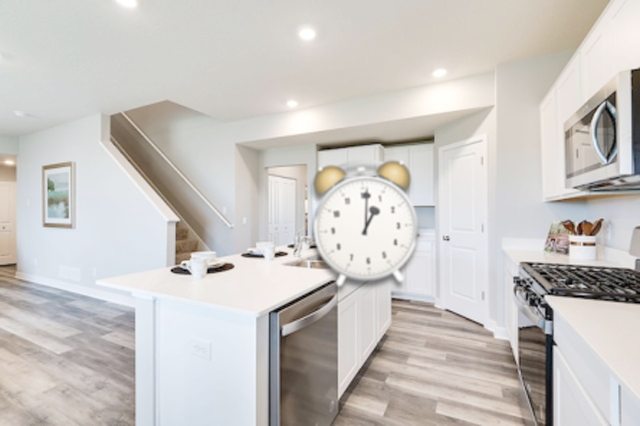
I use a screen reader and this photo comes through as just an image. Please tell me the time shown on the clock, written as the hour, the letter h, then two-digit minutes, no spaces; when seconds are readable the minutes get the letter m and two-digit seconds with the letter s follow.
1h01
